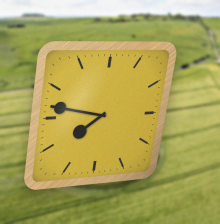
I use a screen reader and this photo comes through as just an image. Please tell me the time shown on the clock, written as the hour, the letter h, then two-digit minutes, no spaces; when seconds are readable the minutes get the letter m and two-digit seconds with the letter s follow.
7h47
